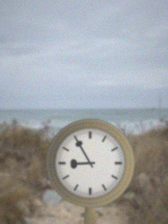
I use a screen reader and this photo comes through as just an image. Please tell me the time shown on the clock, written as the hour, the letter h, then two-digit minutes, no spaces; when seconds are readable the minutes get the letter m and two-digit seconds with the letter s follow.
8h55
